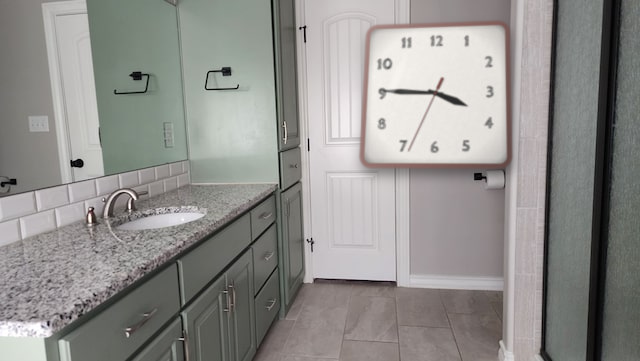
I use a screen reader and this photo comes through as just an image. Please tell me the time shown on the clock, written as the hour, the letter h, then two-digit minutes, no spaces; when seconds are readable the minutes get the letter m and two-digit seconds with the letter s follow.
3h45m34s
